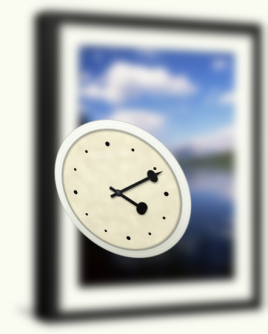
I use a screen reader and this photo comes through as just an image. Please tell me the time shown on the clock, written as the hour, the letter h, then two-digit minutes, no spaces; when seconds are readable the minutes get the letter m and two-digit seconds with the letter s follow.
4h11
